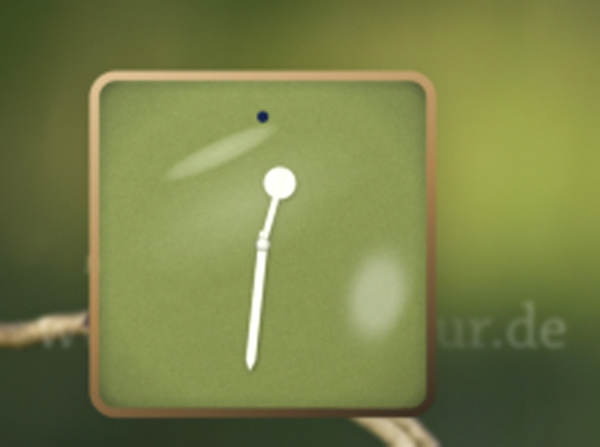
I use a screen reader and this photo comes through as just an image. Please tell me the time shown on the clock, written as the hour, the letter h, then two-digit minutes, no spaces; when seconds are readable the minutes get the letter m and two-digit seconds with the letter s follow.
12h31
